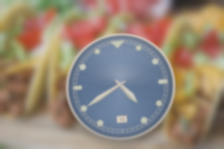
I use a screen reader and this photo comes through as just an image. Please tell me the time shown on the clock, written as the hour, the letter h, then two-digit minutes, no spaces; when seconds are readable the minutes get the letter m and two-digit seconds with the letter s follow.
4h40
